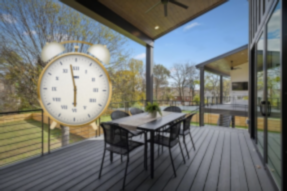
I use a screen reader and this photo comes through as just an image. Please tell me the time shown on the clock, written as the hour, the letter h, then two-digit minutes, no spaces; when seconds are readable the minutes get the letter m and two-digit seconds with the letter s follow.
5h58
